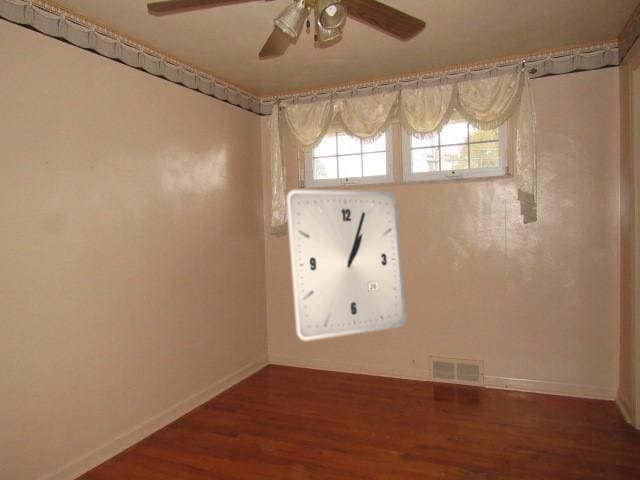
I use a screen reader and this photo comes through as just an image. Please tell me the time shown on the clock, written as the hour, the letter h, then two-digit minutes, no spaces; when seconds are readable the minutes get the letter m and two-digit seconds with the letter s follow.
1h04
